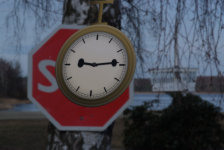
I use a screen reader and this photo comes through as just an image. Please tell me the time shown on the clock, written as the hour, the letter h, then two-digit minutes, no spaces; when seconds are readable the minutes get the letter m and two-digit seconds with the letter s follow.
9h14
